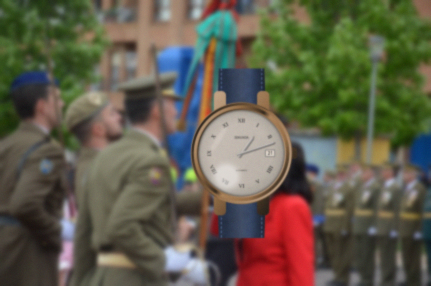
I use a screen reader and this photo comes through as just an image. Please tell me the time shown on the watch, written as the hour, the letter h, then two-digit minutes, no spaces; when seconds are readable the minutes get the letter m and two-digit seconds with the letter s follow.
1h12
